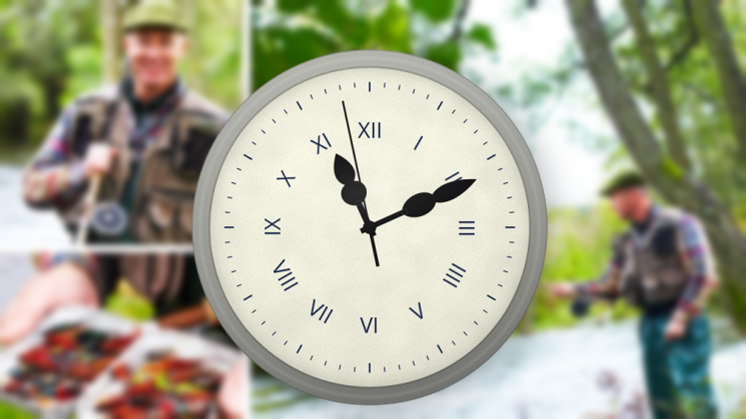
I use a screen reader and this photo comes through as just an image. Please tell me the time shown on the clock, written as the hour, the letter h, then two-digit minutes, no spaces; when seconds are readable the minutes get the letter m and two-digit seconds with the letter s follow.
11h10m58s
